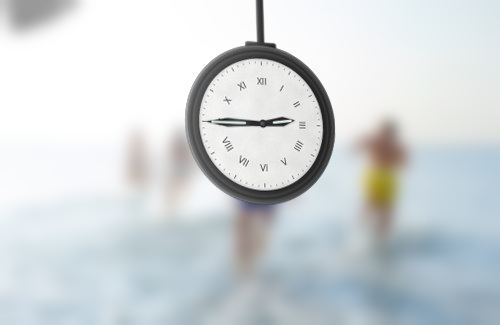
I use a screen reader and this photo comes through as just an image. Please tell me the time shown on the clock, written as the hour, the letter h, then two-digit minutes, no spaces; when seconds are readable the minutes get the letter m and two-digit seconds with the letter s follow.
2h45
